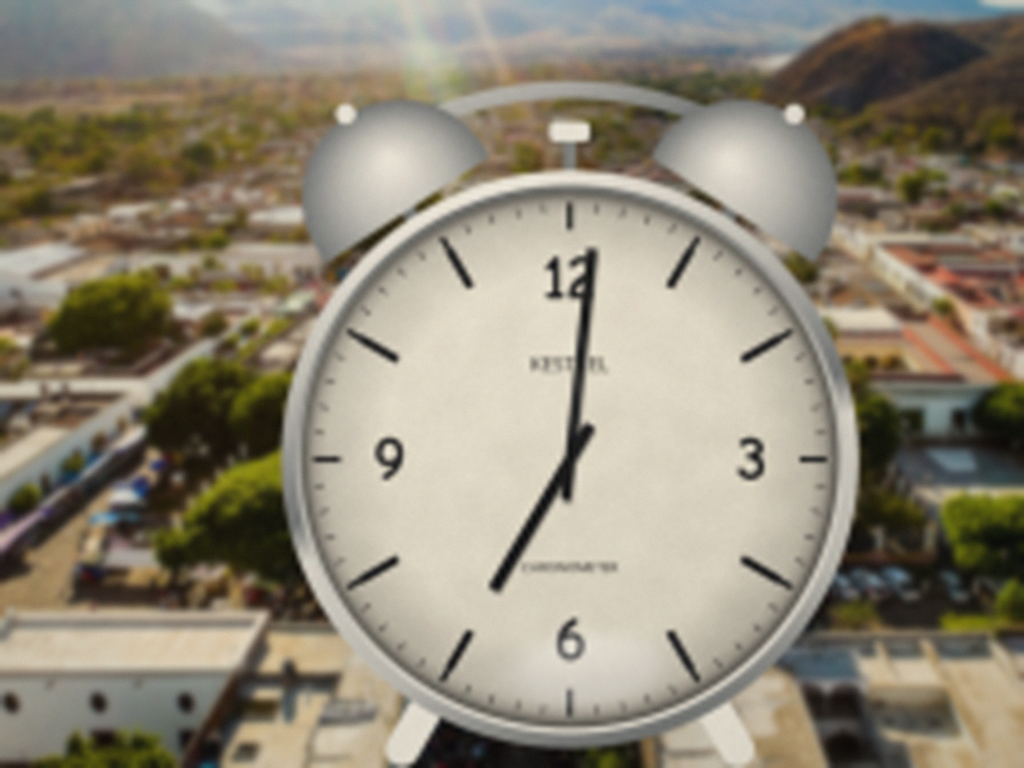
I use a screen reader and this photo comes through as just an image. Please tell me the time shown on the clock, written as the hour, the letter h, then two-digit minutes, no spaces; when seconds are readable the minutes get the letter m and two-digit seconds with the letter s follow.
7h01
